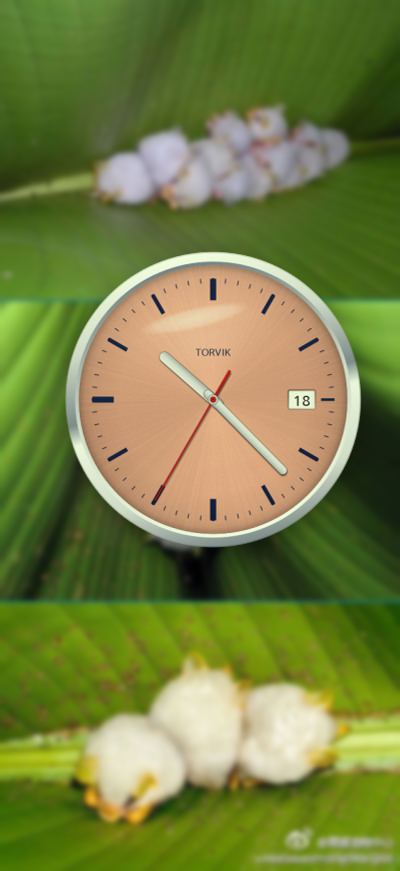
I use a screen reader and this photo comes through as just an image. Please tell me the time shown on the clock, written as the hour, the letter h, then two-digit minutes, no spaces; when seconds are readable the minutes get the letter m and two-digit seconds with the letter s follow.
10h22m35s
